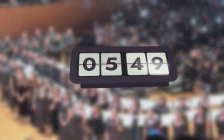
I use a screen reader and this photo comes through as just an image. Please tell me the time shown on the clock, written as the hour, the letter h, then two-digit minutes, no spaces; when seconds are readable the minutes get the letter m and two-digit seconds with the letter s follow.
5h49
